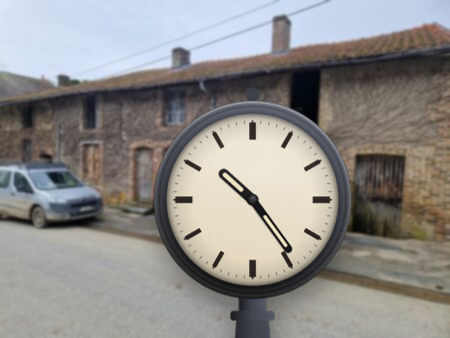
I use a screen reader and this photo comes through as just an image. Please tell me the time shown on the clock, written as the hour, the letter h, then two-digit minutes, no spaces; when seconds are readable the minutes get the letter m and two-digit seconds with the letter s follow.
10h24
